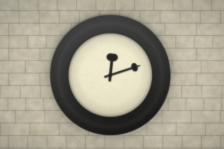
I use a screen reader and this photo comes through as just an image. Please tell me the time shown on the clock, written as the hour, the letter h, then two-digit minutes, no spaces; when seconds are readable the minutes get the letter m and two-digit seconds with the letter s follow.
12h12
